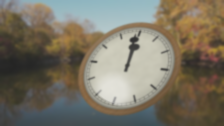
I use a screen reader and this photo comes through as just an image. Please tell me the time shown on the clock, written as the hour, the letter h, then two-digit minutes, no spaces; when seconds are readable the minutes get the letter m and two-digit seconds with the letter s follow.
11h59
